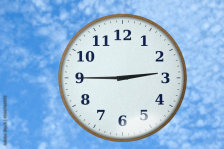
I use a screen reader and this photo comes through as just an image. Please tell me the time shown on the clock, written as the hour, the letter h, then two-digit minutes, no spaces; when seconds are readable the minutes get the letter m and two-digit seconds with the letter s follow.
2h45
